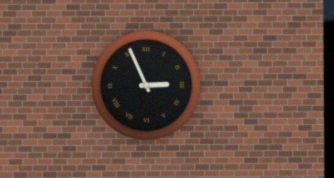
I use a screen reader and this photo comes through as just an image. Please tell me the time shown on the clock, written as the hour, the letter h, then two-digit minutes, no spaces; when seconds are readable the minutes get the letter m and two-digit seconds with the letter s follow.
2h56
